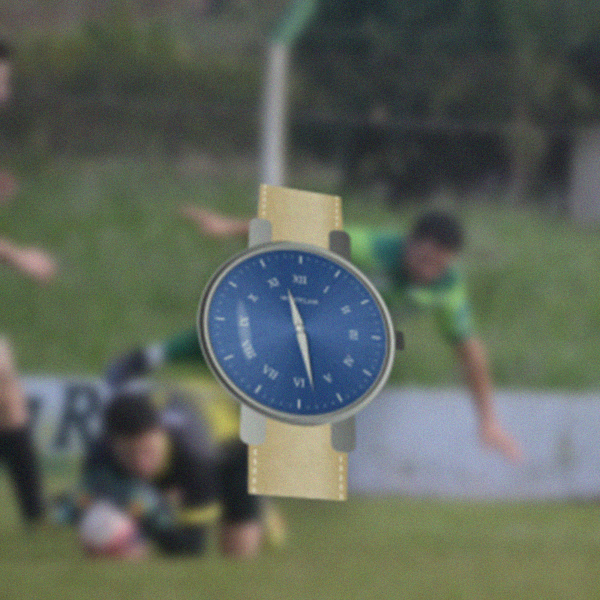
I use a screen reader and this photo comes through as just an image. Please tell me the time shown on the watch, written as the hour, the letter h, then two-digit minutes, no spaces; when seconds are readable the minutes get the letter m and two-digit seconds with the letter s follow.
11h28
